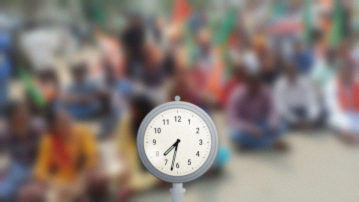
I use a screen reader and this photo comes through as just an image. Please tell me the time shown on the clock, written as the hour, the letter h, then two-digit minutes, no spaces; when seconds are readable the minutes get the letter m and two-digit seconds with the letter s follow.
7h32
